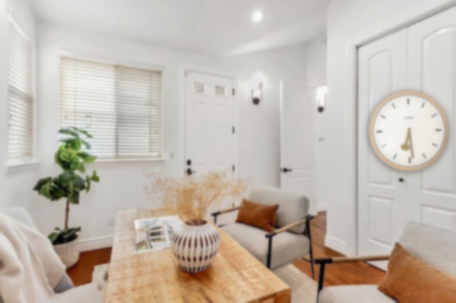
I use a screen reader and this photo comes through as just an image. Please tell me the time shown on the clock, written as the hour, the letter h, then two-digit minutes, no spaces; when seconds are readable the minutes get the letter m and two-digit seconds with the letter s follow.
6h29
